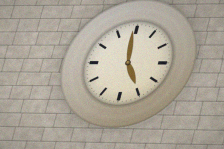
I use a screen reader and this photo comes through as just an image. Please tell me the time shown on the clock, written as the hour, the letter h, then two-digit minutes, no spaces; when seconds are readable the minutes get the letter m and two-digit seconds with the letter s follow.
4h59
